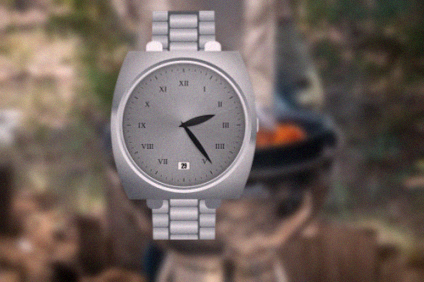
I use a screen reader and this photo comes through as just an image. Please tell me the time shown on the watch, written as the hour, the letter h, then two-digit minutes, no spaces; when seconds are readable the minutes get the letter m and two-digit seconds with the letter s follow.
2h24
